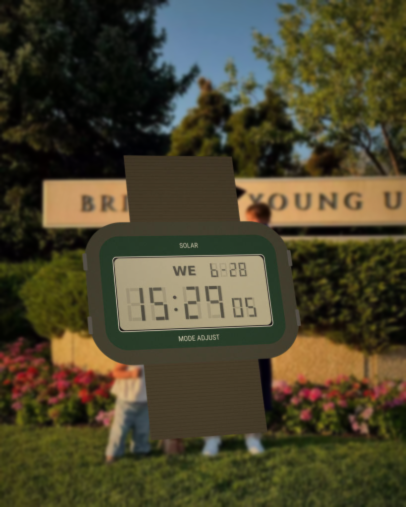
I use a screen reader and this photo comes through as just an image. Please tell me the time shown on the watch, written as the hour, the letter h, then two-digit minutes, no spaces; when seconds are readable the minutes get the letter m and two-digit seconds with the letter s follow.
15h29m05s
